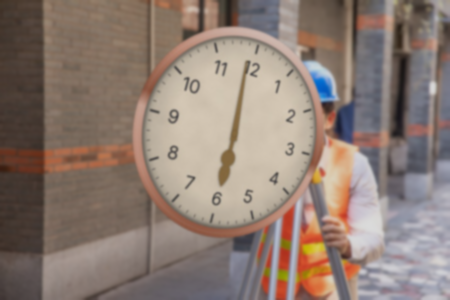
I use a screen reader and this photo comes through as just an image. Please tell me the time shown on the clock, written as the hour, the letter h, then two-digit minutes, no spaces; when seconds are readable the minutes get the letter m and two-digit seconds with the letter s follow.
5h59
